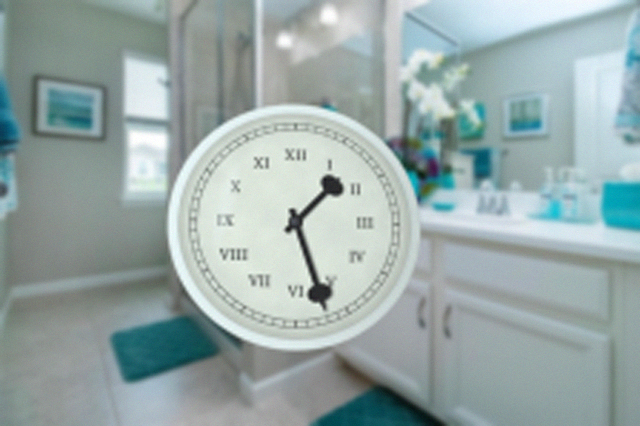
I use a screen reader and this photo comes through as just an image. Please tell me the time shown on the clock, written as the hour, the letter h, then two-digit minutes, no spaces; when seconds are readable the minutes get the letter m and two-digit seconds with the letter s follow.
1h27
